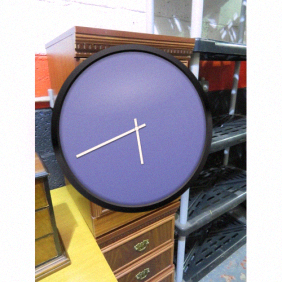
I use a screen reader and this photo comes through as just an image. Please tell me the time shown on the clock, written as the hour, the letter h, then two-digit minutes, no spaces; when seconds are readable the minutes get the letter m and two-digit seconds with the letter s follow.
5h41
